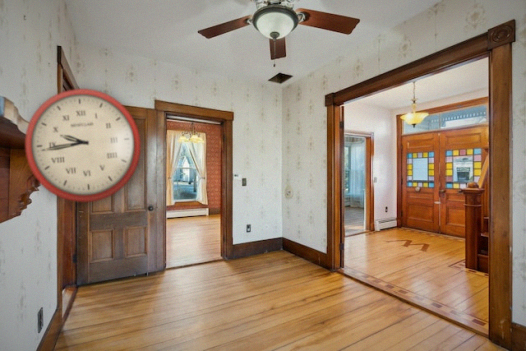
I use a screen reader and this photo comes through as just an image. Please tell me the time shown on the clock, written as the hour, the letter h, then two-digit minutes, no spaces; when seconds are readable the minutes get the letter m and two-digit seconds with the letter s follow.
9h44
